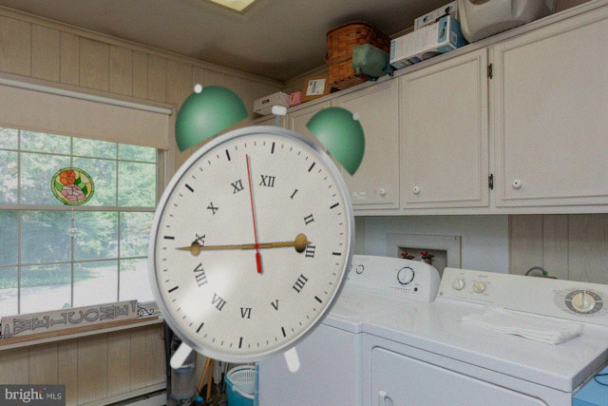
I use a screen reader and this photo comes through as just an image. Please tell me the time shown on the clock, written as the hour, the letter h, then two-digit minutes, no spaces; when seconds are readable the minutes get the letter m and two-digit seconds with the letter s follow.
2h43m57s
